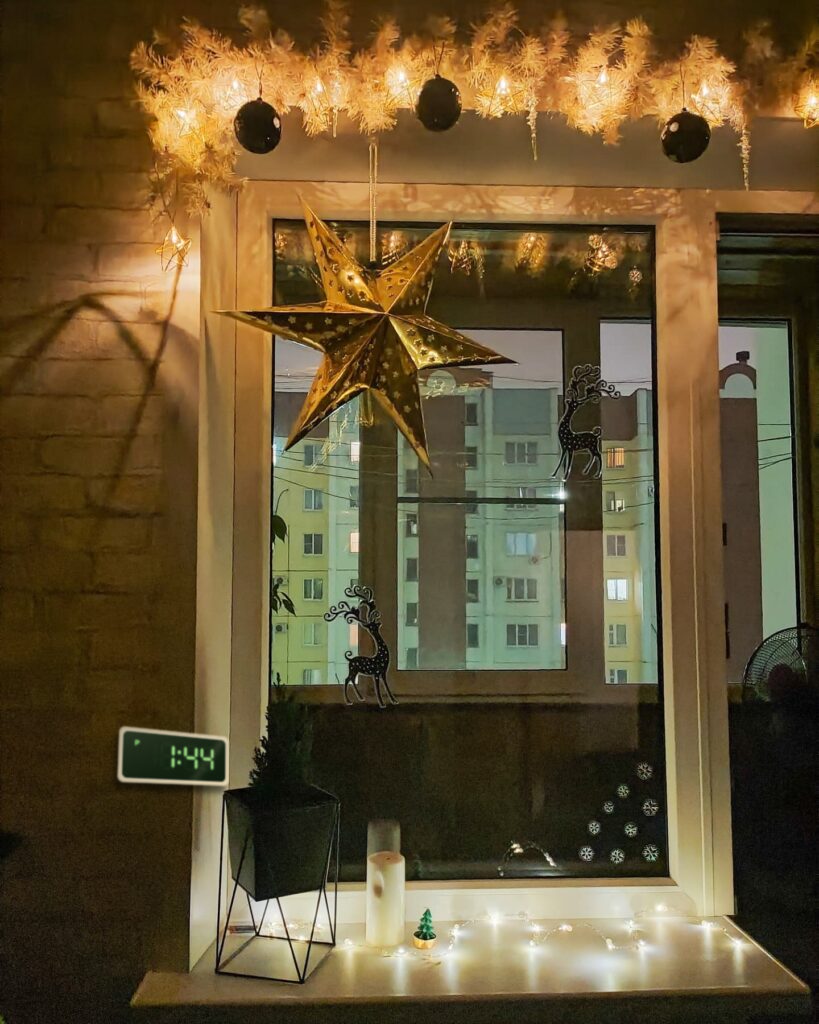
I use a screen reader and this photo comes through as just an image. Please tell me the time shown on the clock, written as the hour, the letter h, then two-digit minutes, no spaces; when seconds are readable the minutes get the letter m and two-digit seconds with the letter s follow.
1h44
